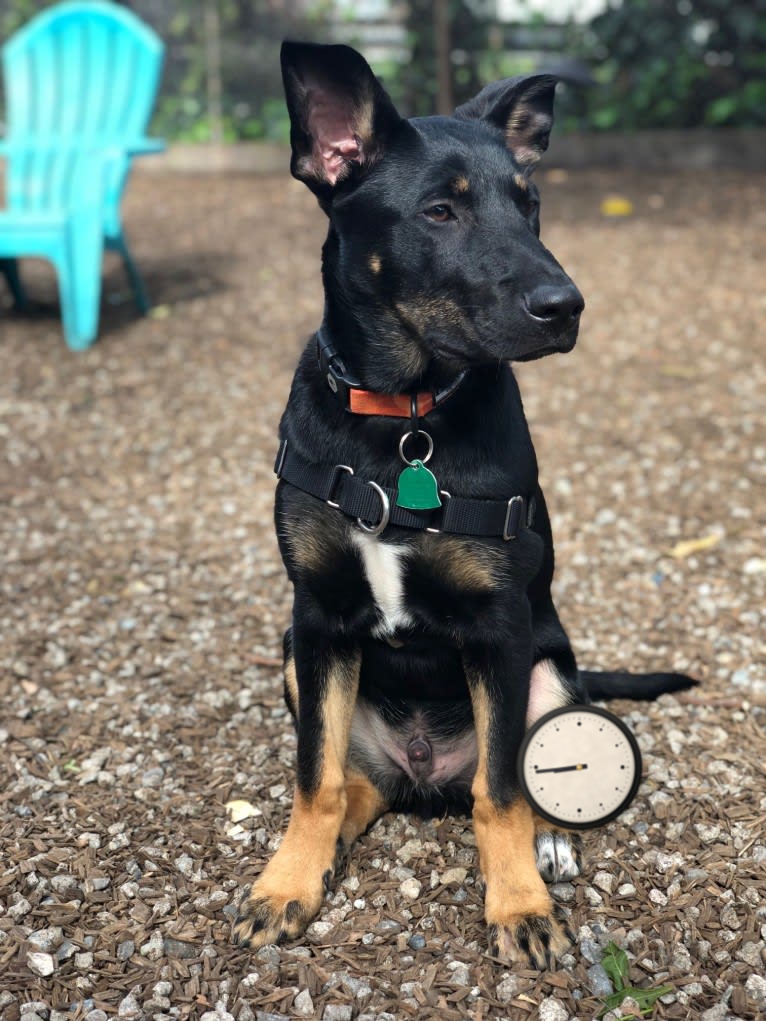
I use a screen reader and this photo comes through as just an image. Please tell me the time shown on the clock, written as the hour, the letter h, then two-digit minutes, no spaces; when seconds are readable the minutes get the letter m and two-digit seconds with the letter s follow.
8h44
